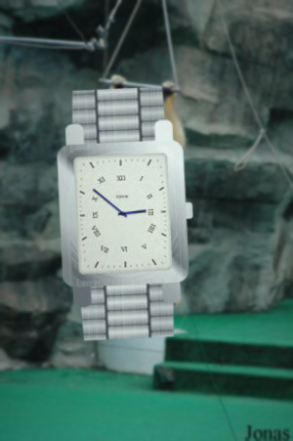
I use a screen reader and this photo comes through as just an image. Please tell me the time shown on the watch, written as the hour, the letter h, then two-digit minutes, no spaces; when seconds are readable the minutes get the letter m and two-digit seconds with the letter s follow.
2h52
